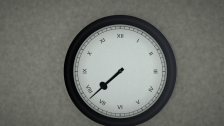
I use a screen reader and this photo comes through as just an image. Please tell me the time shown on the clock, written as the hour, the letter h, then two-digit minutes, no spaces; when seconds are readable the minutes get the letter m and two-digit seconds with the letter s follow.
7h38
